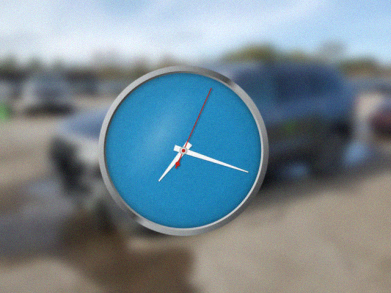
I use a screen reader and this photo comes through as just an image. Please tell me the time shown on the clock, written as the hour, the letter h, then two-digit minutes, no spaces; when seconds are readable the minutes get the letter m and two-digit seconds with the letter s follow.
7h18m04s
